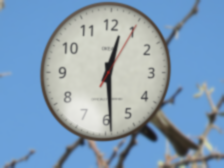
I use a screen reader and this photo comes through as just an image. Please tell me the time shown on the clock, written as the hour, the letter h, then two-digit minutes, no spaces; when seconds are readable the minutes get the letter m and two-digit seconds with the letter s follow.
12h29m05s
